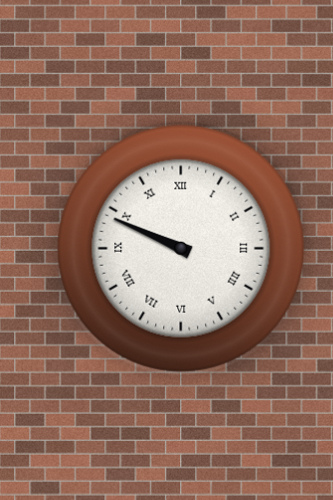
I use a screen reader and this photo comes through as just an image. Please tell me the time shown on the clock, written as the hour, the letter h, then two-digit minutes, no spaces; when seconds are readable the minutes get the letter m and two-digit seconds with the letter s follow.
9h49
